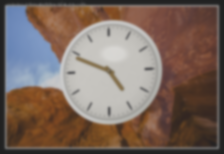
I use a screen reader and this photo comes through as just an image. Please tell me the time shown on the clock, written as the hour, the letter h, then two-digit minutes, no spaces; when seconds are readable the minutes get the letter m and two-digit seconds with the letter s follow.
4h49
